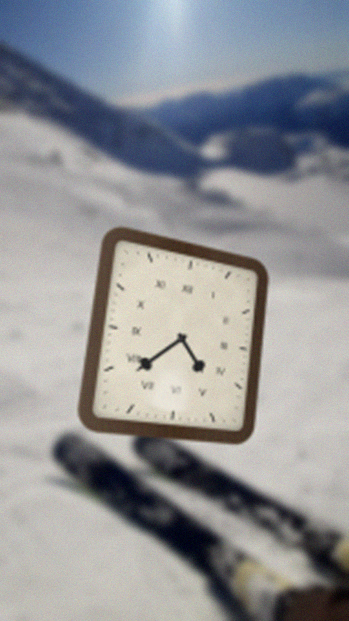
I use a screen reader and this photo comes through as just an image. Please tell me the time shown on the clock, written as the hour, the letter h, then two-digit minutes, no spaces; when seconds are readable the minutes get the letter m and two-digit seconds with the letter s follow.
4h38
